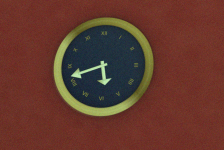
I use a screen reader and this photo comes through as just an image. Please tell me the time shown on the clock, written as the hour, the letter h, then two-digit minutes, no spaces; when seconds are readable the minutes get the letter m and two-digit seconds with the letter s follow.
5h42
